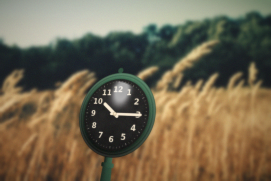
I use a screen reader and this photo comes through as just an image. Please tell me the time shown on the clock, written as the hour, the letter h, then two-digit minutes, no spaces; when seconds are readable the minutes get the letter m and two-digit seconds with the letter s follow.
10h15
